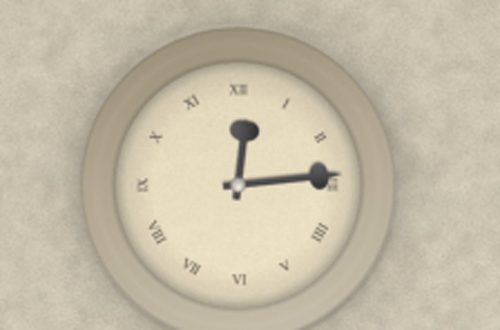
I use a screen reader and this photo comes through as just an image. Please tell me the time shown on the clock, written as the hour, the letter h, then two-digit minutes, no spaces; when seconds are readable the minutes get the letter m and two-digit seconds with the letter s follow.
12h14
